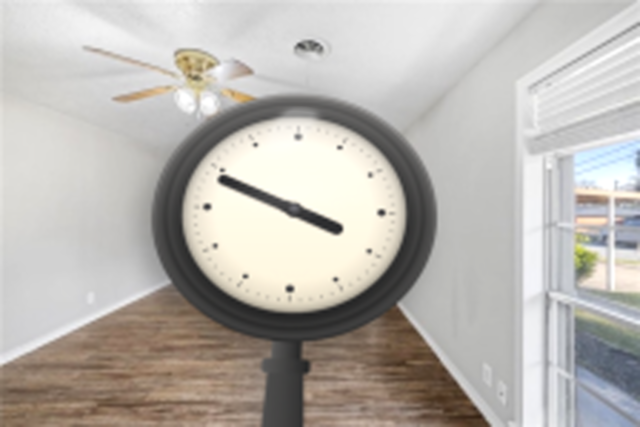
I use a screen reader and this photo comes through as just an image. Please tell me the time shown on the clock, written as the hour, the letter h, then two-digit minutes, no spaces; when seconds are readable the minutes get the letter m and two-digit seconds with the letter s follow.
3h49
